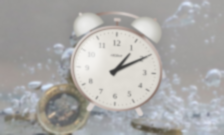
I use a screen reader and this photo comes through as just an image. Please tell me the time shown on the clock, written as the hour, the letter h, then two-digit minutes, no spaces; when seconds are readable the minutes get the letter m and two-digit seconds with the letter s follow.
1h10
